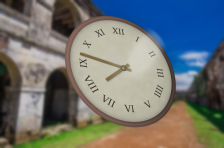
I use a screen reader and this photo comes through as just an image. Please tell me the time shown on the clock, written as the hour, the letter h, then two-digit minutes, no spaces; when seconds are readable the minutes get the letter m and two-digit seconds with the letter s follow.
7h47
